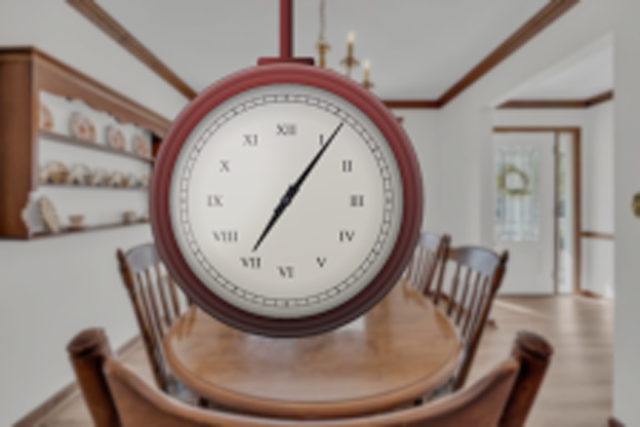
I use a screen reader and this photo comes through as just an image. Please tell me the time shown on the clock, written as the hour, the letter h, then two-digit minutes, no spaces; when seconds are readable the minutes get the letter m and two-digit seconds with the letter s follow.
7h06
